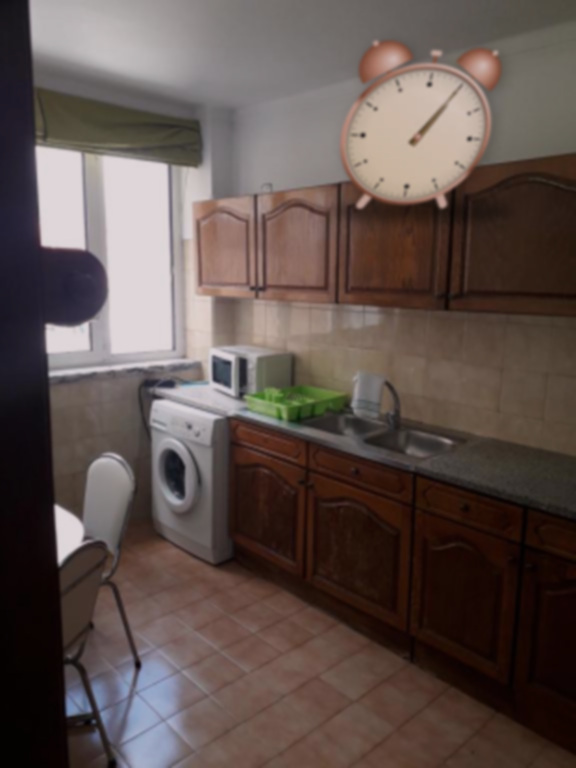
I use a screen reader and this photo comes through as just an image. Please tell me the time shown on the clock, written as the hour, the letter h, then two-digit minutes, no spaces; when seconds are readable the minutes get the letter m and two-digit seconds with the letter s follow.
1h05
